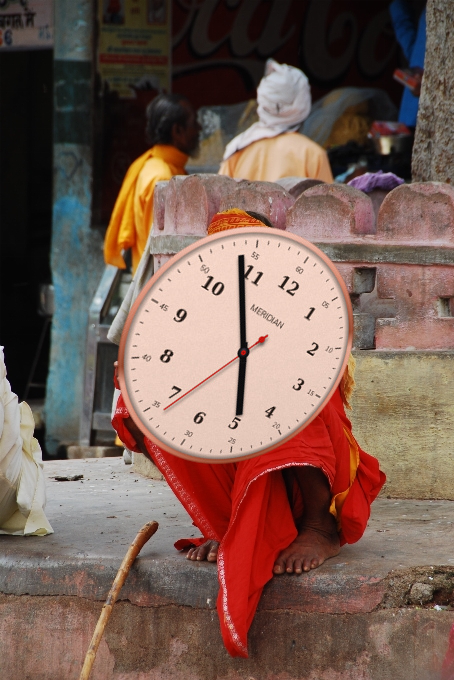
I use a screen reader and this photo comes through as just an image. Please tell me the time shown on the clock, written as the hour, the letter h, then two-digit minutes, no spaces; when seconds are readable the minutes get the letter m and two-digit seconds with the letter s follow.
4h53m34s
